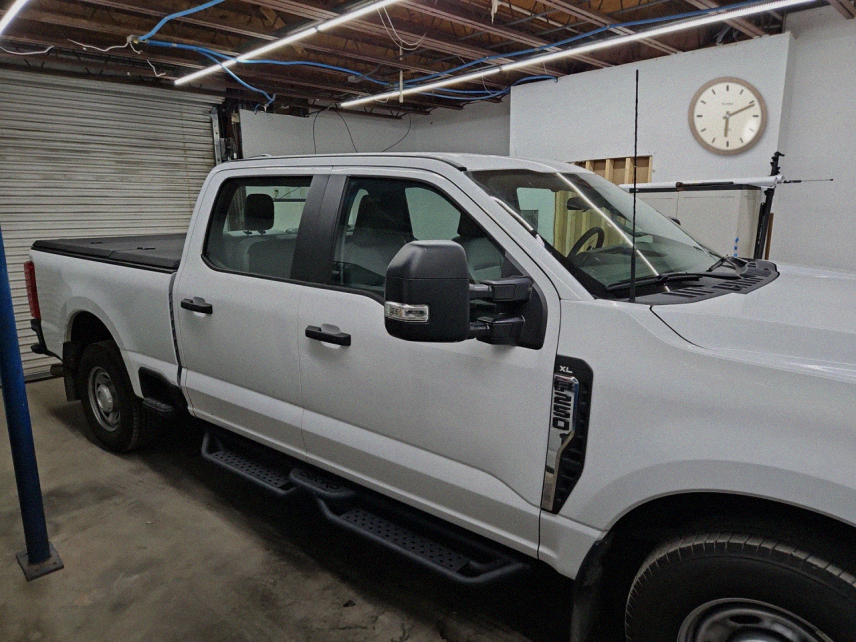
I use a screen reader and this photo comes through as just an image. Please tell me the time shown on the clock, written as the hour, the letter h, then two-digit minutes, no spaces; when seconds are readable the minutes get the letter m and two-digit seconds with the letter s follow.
6h11
